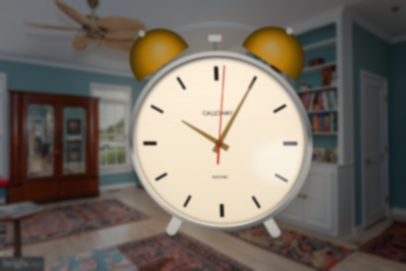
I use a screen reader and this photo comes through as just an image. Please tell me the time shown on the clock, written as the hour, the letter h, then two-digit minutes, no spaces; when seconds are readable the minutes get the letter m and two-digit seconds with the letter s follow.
10h05m01s
